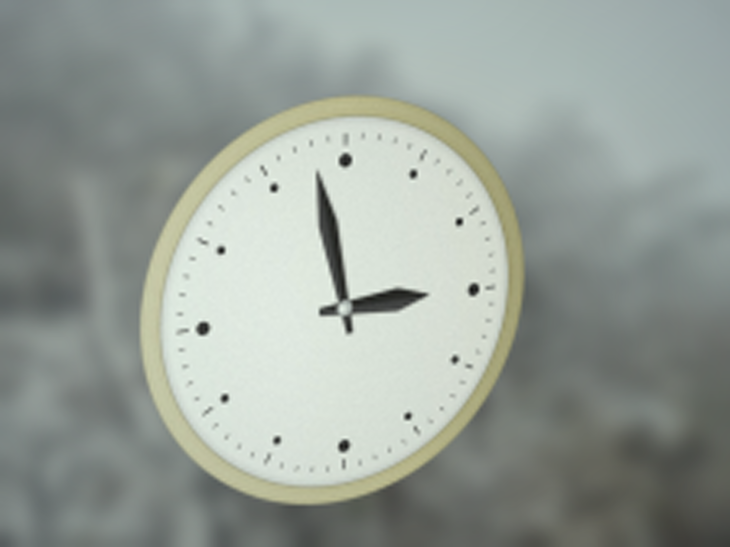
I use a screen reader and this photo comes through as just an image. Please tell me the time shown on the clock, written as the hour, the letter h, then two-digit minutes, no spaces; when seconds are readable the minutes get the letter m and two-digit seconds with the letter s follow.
2h58
